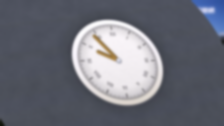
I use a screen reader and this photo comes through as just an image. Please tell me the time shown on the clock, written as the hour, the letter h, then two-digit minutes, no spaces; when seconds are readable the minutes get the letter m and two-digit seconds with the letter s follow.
9h54
